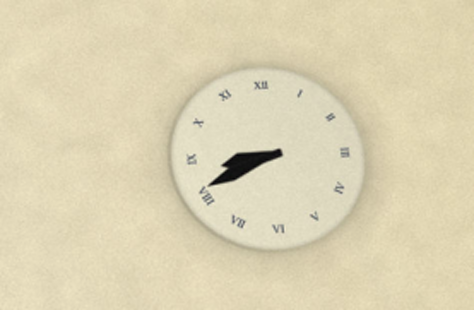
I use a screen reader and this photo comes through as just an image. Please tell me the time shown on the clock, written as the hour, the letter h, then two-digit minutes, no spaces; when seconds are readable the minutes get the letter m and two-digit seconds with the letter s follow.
8h41
